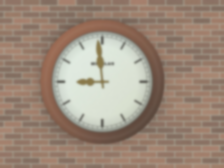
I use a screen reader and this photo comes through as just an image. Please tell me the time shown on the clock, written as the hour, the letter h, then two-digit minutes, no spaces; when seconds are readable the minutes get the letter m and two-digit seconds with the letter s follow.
8h59
